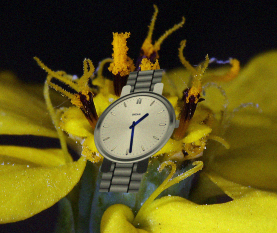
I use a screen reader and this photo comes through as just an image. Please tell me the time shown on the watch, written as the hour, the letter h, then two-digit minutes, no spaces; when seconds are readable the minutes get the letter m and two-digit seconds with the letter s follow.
1h29
